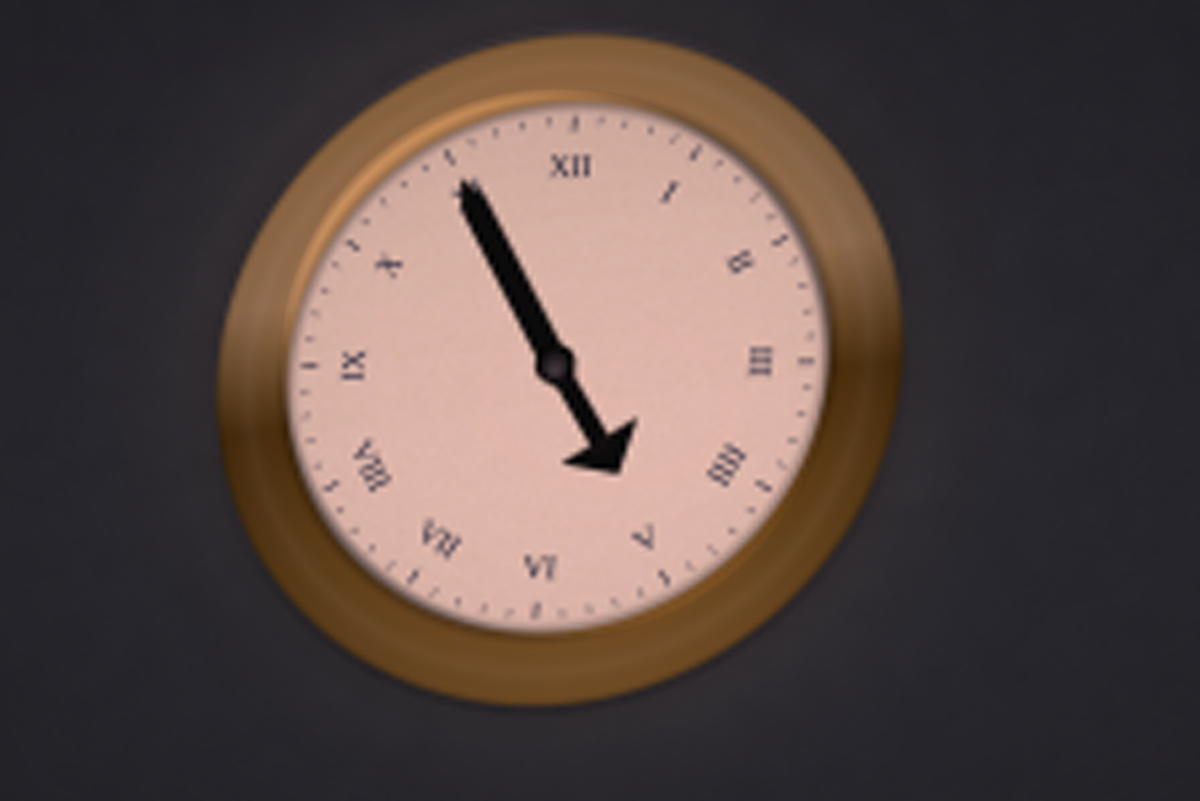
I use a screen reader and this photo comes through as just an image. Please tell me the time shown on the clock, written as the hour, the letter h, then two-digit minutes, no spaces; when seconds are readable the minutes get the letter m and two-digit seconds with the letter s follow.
4h55
